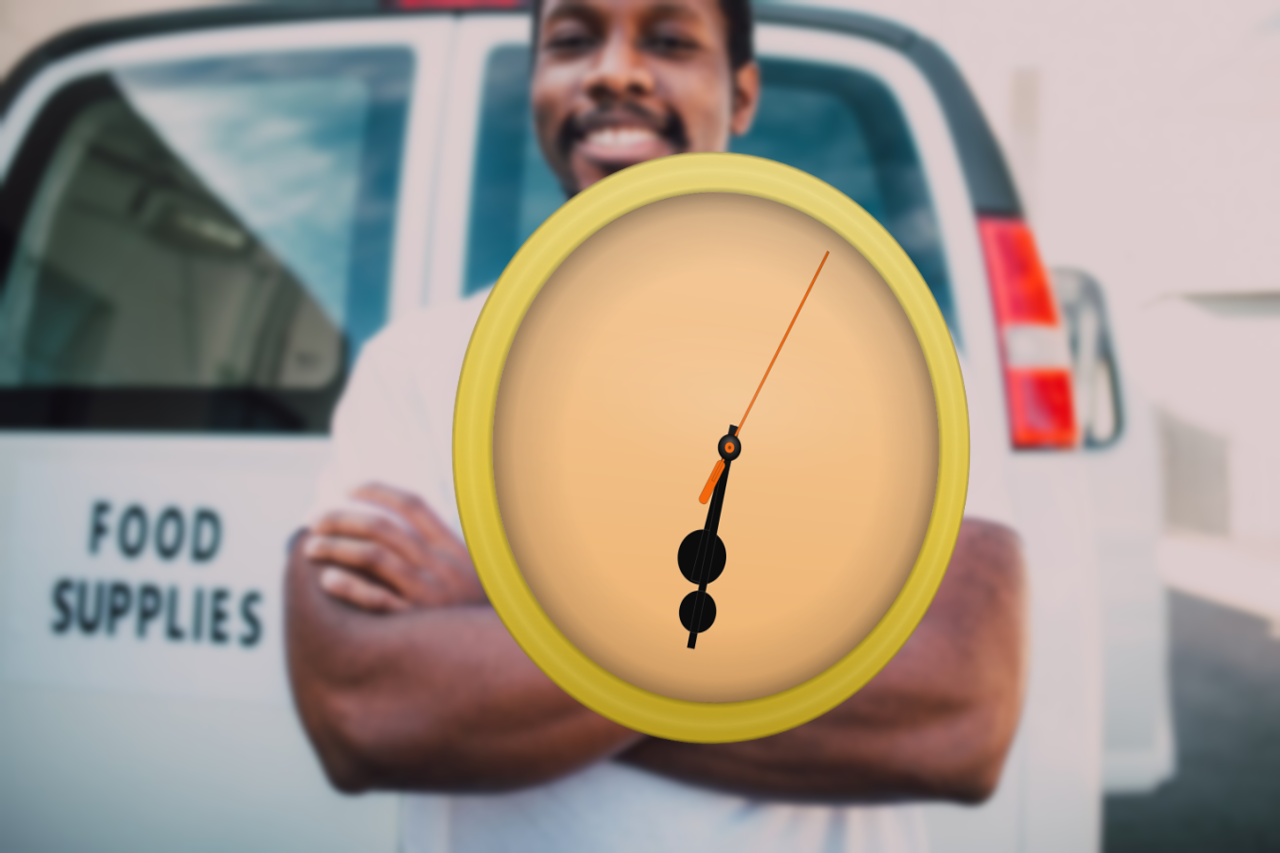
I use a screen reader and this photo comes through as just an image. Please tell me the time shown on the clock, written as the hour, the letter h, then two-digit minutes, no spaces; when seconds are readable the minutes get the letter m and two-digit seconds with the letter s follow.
6h32m05s
